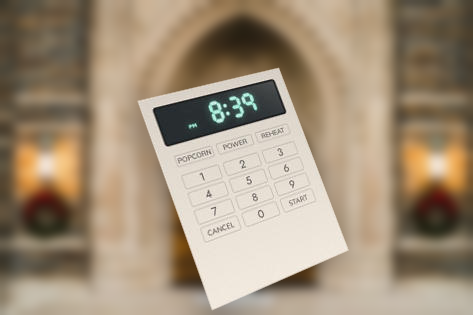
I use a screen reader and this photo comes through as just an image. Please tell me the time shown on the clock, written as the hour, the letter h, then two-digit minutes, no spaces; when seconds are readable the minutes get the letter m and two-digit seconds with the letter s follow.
8h39
